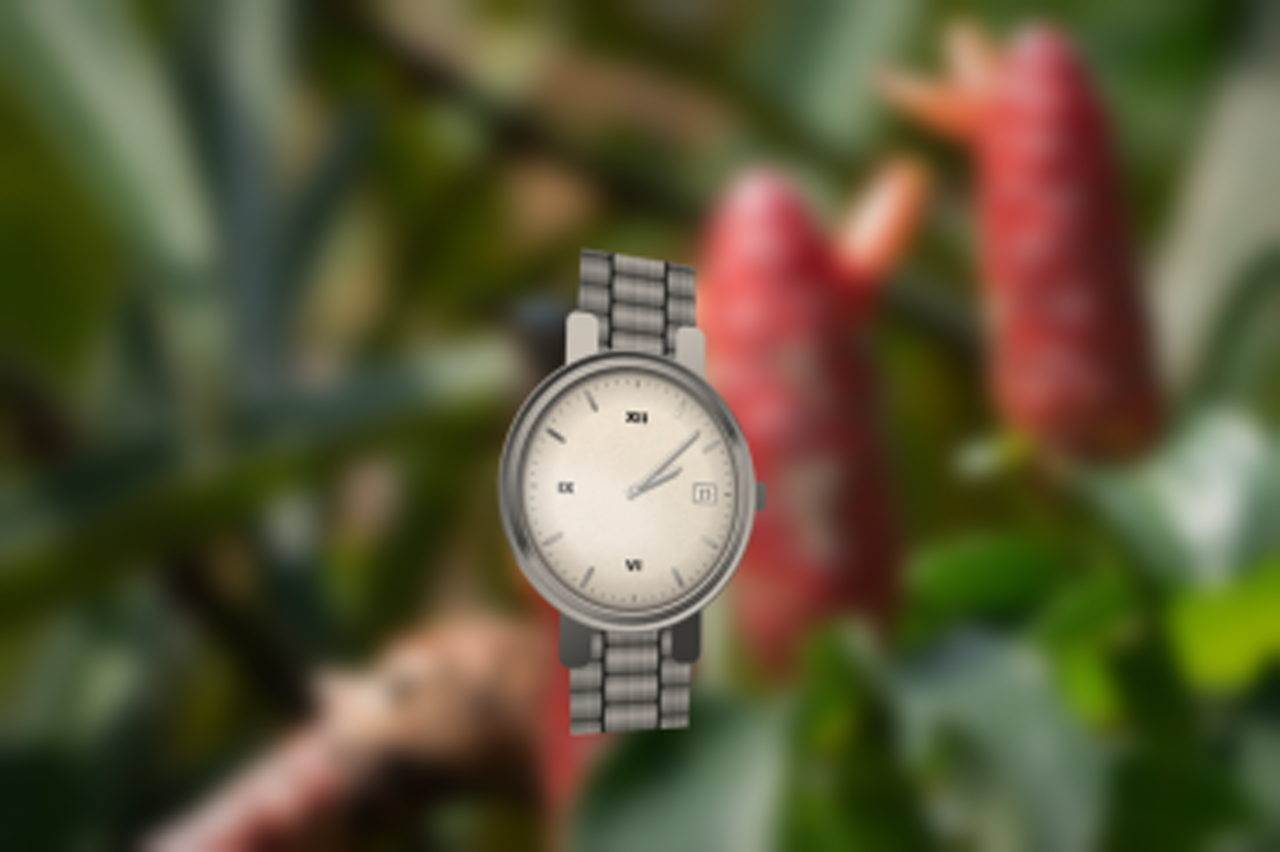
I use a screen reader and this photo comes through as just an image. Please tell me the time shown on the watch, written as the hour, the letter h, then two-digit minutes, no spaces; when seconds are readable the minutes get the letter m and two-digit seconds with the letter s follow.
2h08
